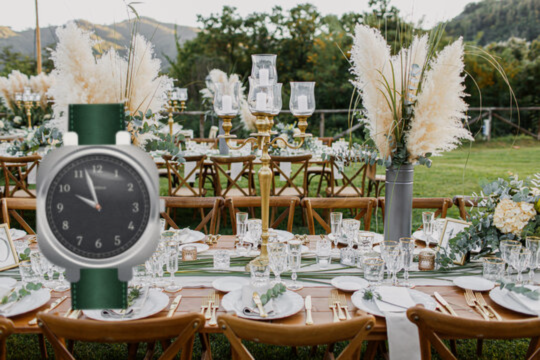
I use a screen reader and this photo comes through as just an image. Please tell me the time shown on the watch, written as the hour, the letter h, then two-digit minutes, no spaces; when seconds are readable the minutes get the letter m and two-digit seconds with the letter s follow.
9h57
